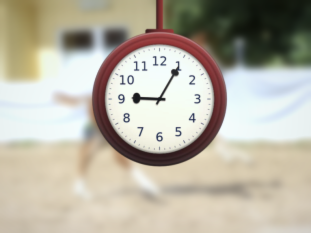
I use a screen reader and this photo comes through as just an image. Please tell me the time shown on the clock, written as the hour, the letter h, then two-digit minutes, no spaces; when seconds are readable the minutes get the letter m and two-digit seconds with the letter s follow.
9h05
